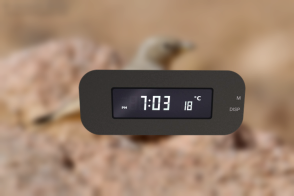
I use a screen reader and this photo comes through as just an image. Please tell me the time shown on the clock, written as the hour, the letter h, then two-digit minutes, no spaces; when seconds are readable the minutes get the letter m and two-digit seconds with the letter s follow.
7h03
